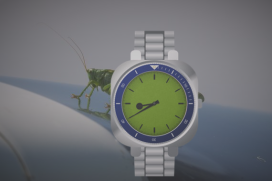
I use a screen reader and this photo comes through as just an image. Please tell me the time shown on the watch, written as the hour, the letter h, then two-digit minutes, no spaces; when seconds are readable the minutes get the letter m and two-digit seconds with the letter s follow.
8h40
